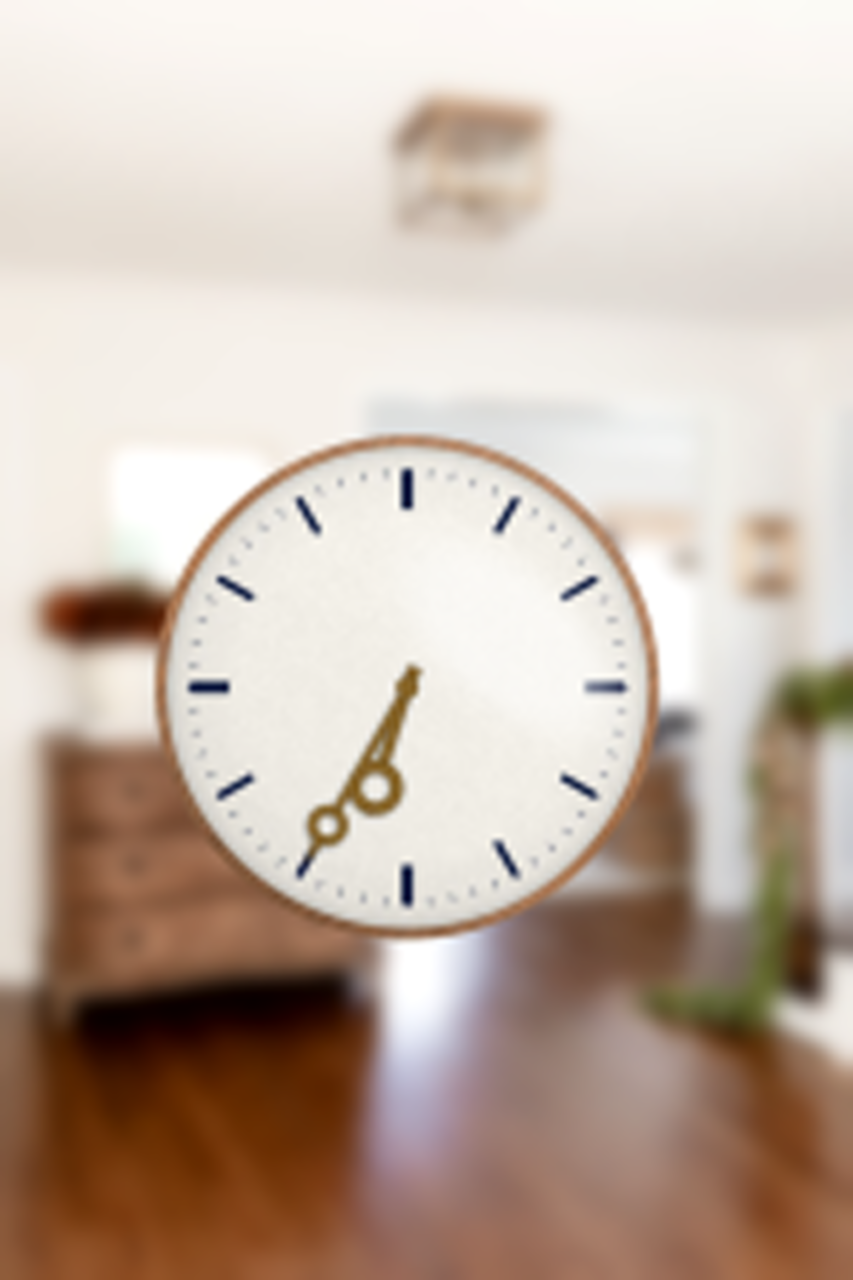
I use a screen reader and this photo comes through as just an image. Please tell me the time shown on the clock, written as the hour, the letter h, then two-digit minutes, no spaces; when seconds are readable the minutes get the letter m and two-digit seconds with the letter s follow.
6h35
